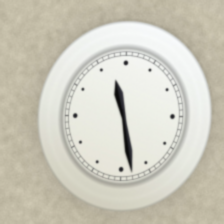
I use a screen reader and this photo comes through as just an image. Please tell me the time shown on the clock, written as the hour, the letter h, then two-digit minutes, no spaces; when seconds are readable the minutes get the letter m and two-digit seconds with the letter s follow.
11h28
